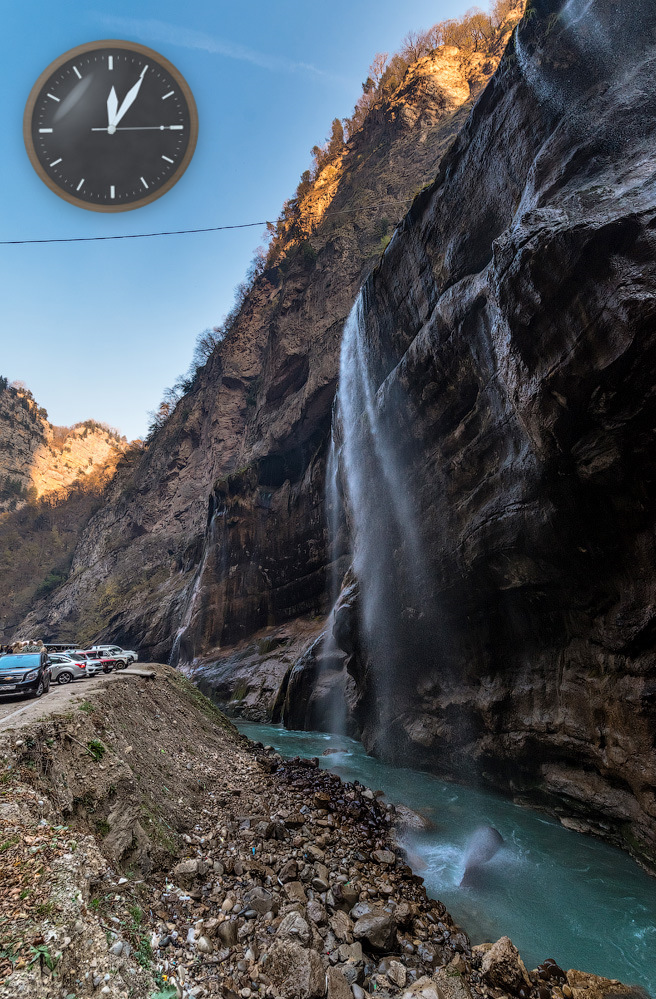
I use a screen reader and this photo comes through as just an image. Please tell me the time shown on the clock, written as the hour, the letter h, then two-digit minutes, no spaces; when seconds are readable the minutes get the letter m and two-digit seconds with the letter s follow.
12h05m15s
